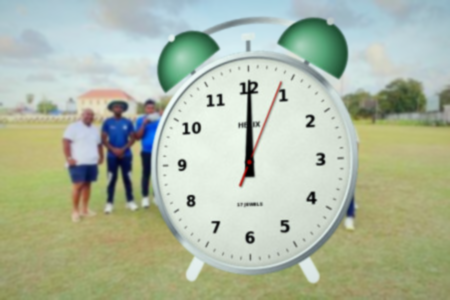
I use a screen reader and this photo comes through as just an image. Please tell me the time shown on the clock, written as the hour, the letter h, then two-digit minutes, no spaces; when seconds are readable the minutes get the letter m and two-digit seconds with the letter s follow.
12h00m04s
